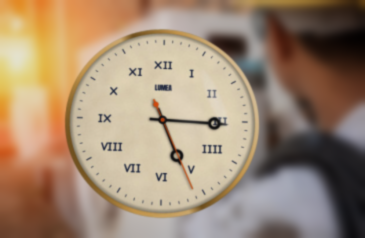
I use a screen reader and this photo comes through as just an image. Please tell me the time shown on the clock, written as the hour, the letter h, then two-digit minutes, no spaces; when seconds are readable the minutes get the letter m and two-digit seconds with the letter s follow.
5h15m26s
